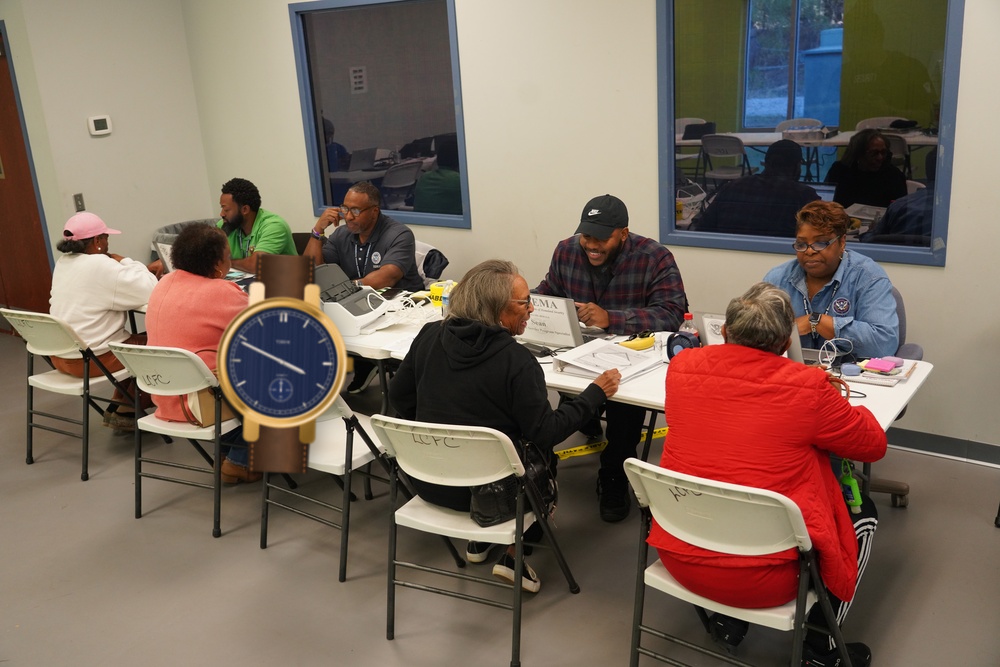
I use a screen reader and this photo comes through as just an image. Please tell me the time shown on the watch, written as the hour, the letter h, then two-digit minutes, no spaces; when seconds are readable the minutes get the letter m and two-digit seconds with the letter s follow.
3h49
